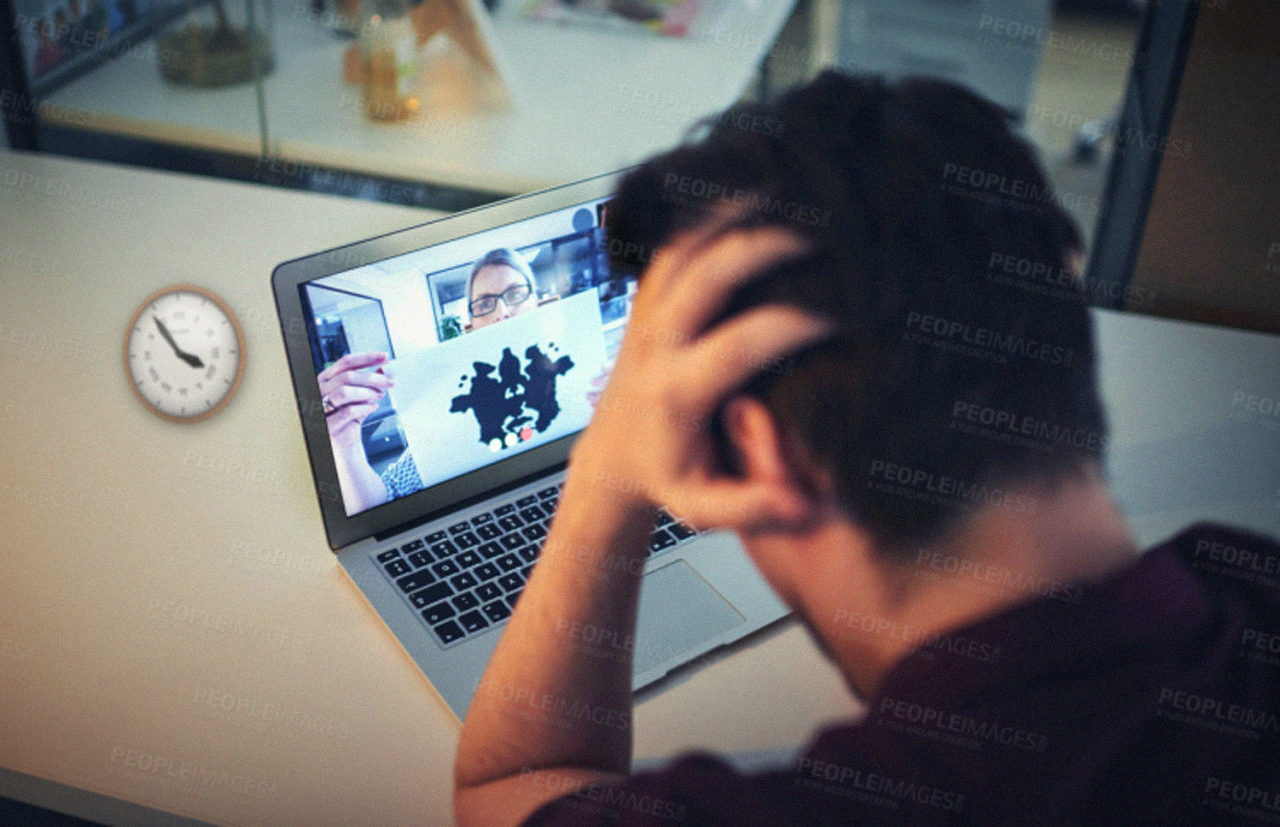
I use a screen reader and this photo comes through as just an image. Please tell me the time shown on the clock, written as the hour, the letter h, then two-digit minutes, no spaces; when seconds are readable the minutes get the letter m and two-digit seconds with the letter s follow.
3h54
